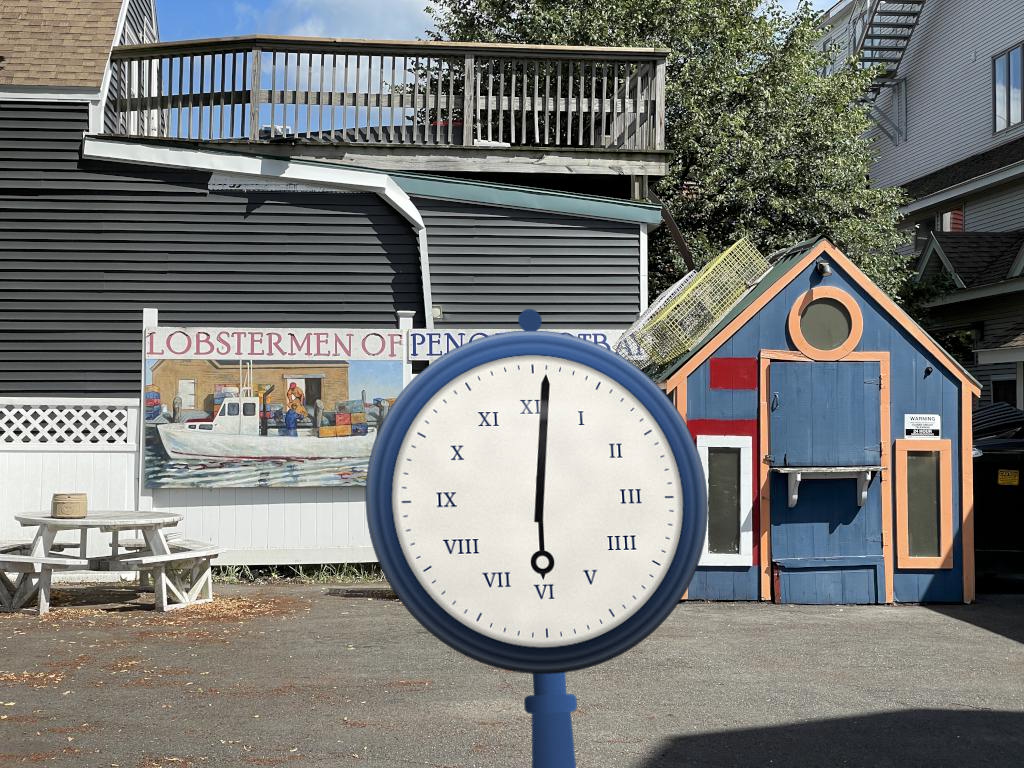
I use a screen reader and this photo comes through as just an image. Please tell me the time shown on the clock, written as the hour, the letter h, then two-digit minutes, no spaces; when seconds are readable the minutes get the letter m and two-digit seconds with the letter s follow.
6h01
